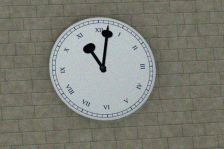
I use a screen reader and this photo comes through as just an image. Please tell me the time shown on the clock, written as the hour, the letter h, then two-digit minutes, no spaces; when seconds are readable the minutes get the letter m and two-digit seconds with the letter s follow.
11h02
